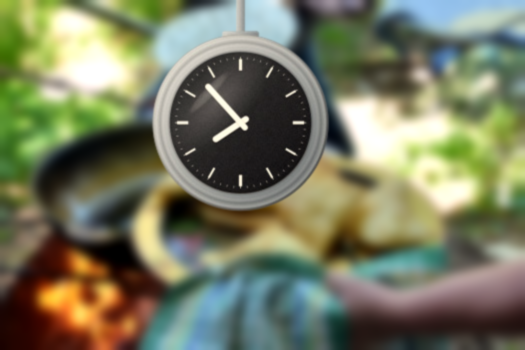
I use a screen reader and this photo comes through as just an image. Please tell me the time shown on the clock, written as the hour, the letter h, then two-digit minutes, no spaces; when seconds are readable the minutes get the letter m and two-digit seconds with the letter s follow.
7h53
